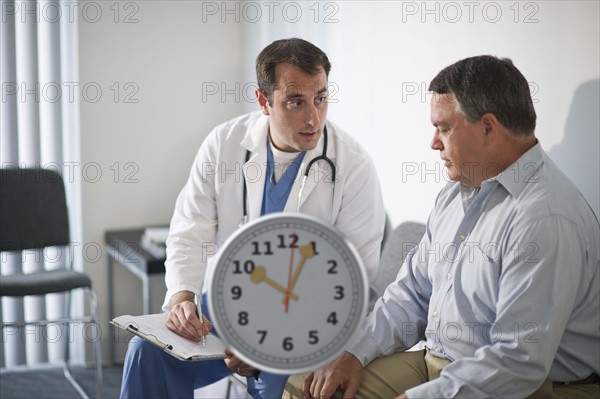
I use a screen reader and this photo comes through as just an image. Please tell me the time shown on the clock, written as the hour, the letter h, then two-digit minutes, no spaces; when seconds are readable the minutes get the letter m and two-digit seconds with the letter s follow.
10h04m01s
